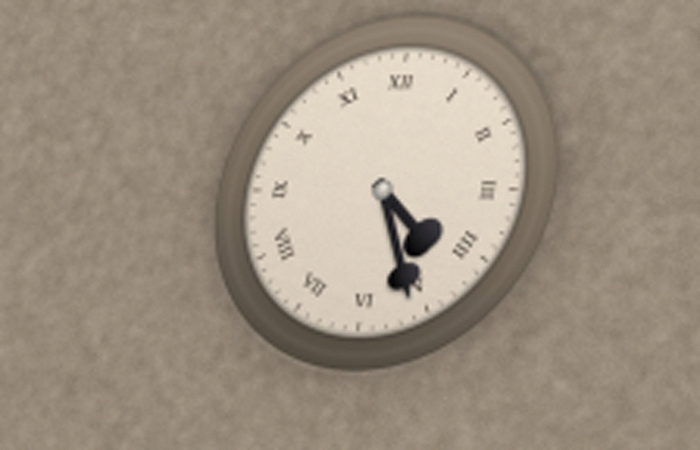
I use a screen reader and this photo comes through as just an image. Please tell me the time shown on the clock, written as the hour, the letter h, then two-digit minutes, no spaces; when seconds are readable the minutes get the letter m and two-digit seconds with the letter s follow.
4h26
